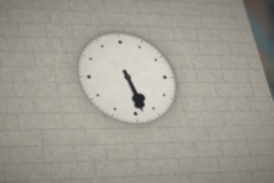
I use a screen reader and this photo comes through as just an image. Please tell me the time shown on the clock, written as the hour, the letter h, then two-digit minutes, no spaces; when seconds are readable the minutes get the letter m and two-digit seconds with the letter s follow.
5h28
